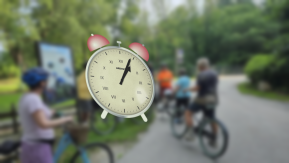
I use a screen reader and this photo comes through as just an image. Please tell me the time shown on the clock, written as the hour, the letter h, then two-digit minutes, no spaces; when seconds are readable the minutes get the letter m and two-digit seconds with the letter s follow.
1h04
